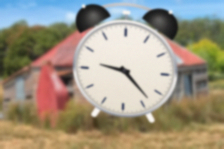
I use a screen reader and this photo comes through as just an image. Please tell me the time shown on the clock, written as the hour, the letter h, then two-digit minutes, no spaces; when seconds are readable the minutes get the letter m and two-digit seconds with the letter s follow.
9h23
